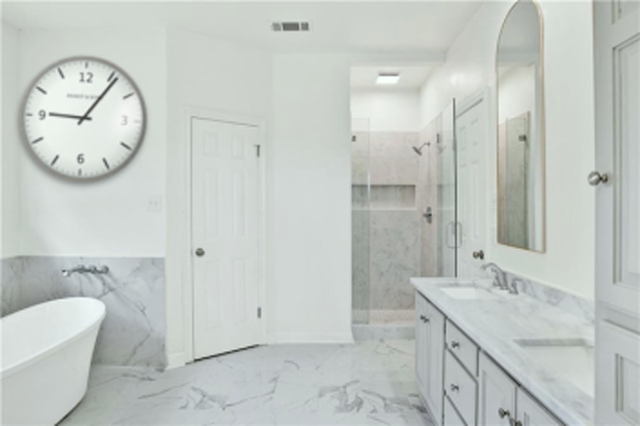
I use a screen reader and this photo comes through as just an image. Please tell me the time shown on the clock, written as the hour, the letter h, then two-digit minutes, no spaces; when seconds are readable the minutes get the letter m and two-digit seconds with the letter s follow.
9h06
